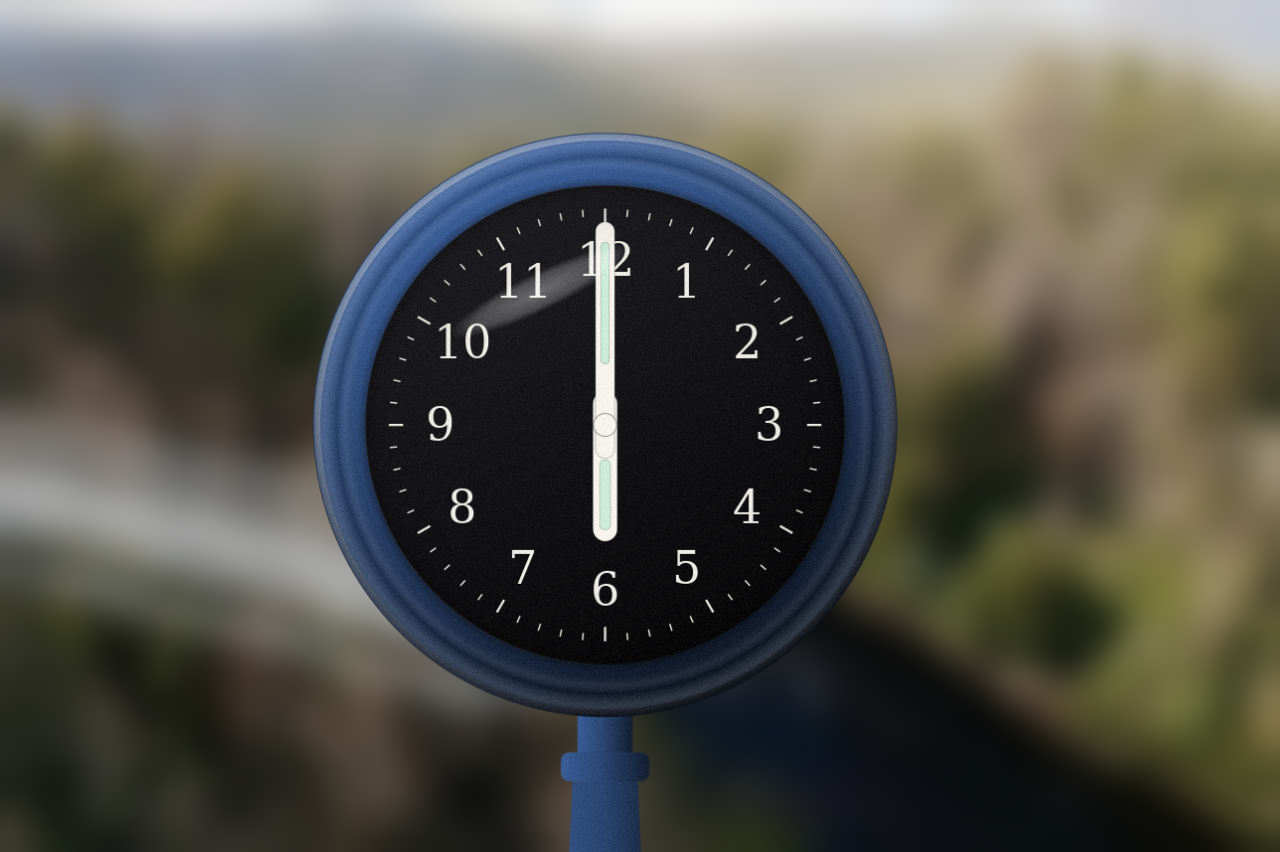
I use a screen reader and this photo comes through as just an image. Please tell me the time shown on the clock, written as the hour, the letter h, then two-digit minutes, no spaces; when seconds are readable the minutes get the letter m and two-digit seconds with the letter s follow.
6h00
